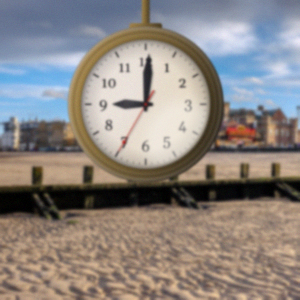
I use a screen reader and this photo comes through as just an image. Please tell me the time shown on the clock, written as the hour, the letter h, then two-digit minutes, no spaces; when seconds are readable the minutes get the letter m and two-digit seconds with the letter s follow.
9h00m35s
